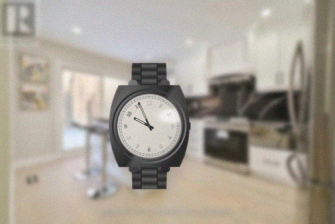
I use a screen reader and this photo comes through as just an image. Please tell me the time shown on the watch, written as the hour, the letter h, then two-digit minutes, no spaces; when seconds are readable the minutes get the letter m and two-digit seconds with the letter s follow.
9h56
